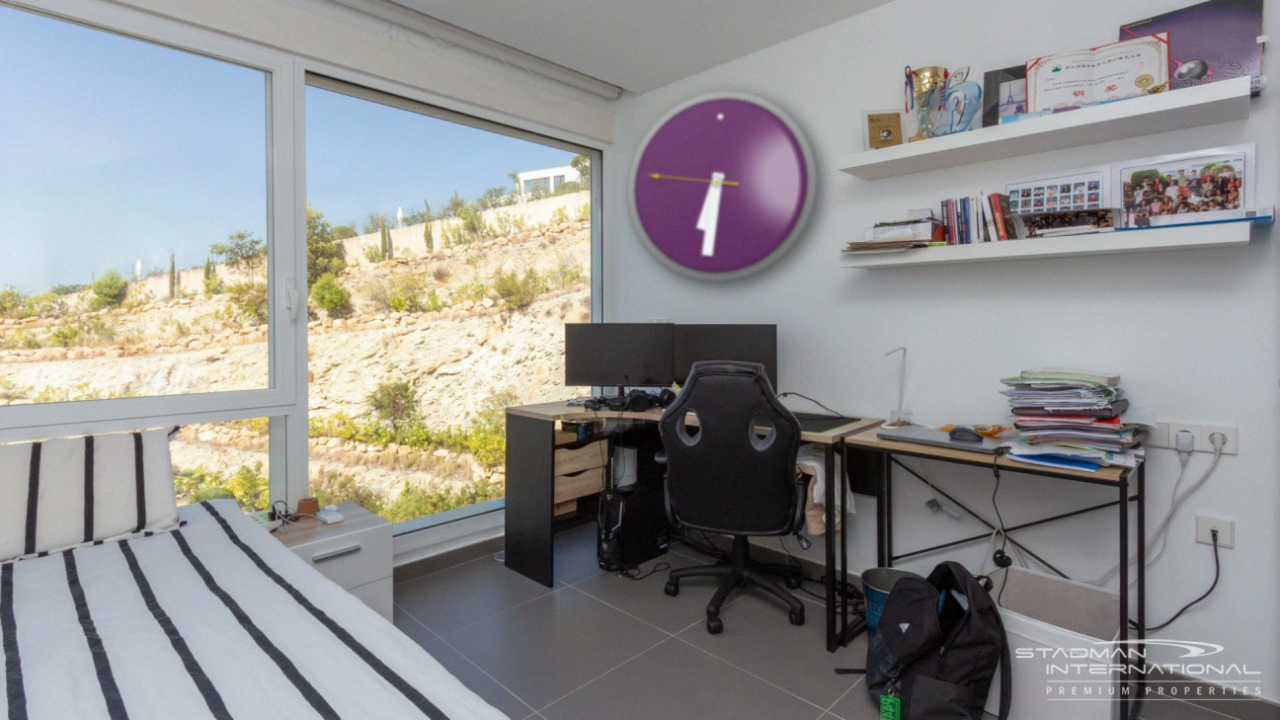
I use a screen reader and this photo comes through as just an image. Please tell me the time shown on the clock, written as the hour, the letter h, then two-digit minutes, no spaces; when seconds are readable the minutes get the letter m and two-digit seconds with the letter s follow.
6h30m46s
